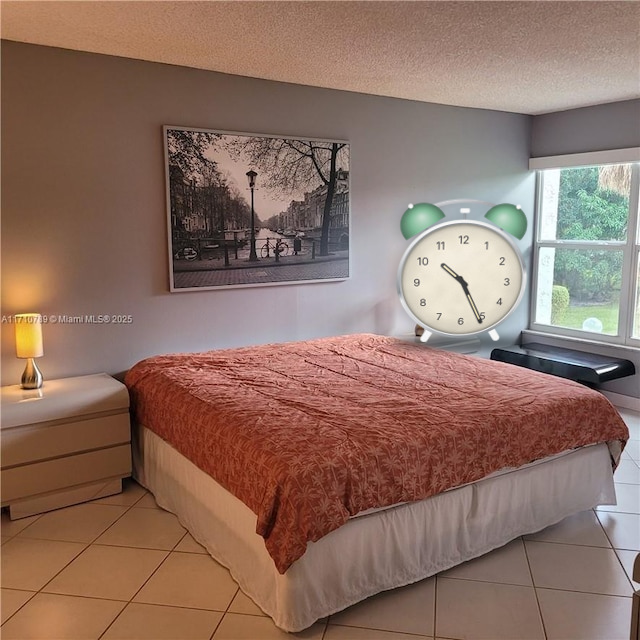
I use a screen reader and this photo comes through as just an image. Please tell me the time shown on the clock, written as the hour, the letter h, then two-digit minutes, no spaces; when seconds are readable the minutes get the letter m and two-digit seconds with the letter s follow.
10h26
